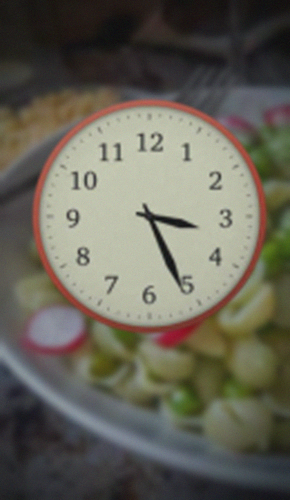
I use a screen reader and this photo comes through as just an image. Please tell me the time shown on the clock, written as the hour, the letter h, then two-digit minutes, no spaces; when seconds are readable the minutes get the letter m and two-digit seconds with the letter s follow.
3h26
